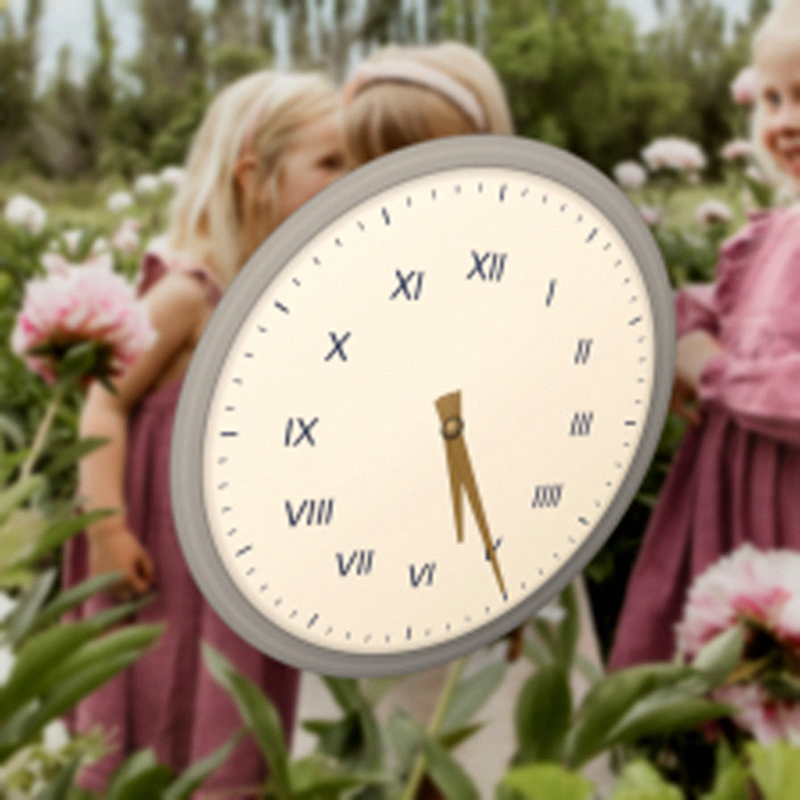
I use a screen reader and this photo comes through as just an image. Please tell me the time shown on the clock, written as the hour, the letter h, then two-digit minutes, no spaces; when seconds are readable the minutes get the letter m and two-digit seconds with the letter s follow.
5h25
